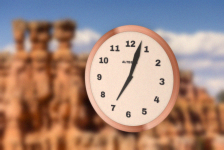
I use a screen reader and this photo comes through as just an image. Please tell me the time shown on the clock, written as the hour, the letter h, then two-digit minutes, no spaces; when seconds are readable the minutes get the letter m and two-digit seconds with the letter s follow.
7h03
